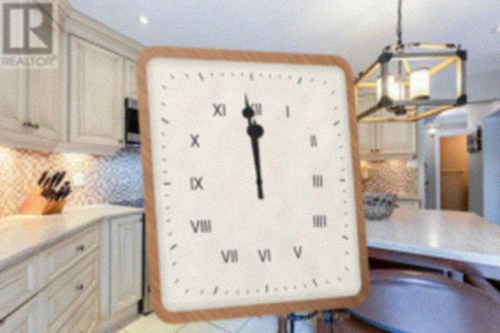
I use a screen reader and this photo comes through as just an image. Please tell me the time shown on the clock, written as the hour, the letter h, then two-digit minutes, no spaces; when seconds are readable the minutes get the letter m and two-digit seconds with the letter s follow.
11h59
